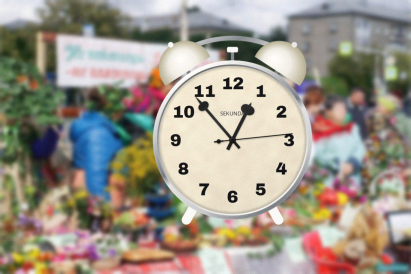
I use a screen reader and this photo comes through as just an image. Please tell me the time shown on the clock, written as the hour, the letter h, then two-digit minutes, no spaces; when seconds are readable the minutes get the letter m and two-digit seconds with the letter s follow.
12h53m14s
